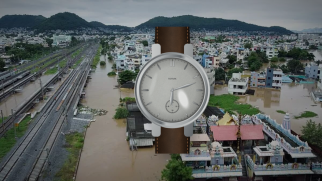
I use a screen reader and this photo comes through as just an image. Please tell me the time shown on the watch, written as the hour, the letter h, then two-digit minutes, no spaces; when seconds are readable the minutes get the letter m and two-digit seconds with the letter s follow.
6h12
